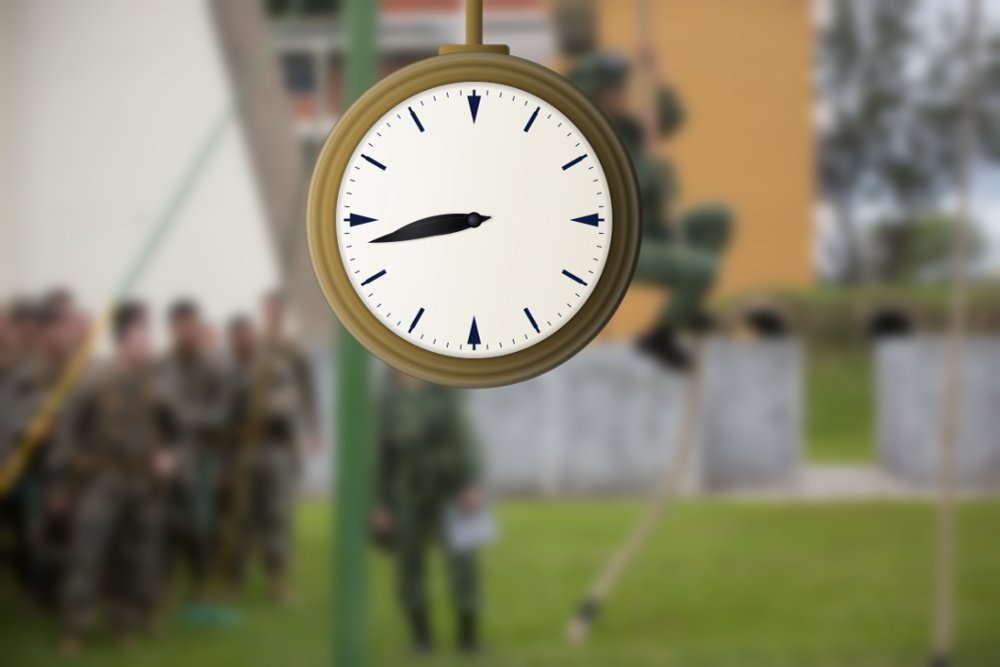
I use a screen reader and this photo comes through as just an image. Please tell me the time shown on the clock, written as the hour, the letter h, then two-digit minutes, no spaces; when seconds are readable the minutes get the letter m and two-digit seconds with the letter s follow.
8h43
